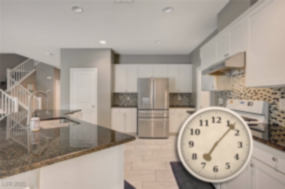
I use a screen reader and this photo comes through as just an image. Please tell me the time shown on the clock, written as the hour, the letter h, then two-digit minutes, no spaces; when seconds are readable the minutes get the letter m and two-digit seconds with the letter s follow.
7h07
